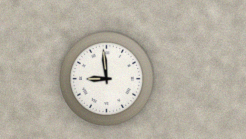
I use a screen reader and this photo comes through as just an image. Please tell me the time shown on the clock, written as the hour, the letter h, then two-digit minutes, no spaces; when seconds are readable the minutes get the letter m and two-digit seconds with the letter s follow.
8h59
